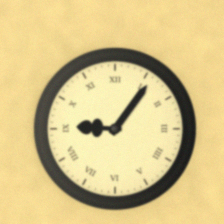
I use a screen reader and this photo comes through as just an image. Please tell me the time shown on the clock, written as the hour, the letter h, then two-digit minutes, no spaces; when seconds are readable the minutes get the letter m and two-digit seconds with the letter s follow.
9h06
